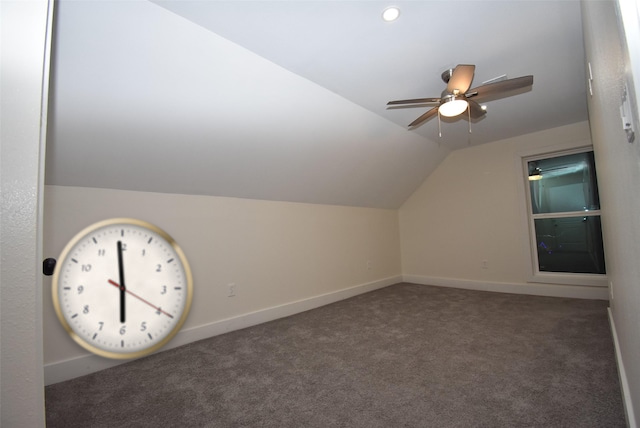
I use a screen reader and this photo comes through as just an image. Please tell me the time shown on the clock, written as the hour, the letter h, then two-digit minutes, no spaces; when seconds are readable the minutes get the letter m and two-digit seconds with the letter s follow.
5h59m20s
